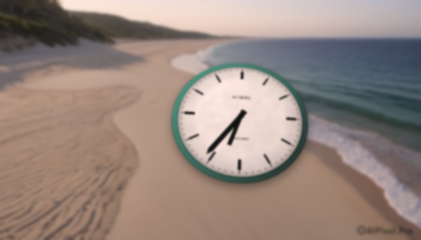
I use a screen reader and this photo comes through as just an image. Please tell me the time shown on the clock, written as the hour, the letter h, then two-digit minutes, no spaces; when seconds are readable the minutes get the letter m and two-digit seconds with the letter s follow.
6h36
